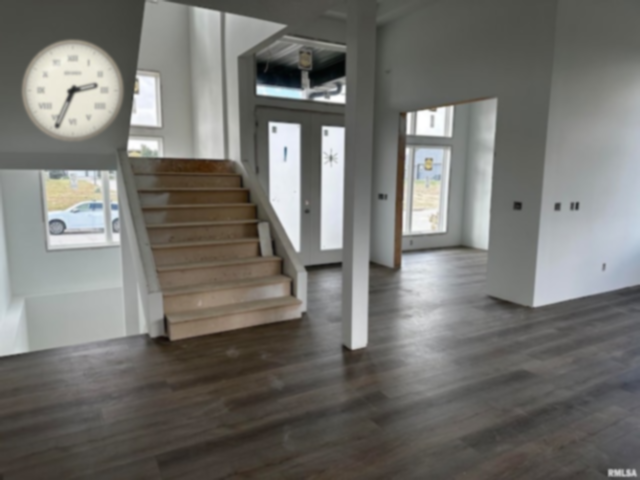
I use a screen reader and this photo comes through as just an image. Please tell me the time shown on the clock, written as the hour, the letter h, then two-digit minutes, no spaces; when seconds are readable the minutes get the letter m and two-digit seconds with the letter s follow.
2h34
